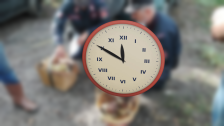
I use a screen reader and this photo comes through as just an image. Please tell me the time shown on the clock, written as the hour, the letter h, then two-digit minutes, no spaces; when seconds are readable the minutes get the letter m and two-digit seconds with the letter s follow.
11h50
